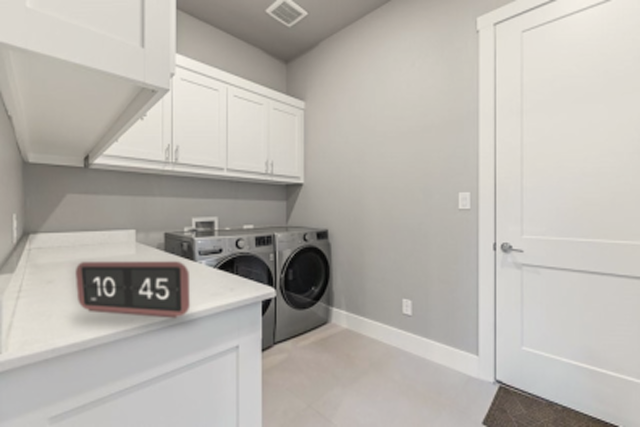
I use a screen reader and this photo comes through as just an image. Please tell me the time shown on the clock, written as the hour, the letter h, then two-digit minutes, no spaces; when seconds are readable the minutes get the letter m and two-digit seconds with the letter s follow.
10h45
